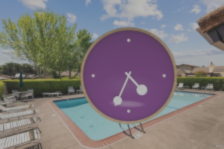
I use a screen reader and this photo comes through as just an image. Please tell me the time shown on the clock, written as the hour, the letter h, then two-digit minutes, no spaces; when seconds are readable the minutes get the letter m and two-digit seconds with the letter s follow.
4h34
